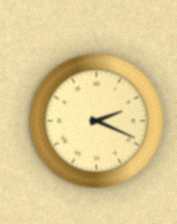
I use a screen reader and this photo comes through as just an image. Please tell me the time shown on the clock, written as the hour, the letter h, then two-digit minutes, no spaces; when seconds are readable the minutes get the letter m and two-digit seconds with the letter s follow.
2h19
